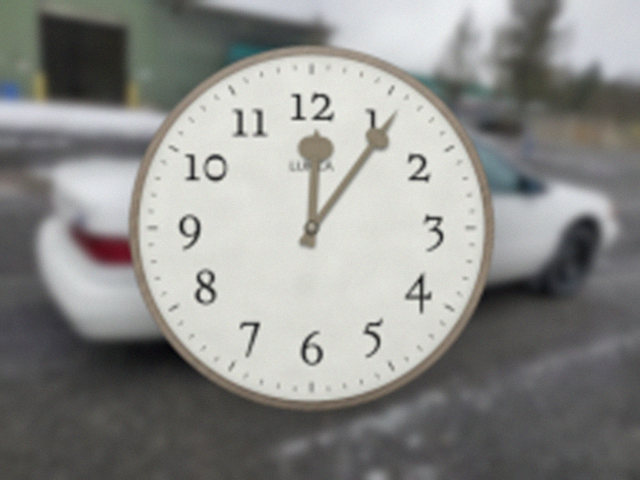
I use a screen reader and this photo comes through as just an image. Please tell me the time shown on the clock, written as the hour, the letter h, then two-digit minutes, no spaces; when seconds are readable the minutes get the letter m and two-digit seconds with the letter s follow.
12h06
